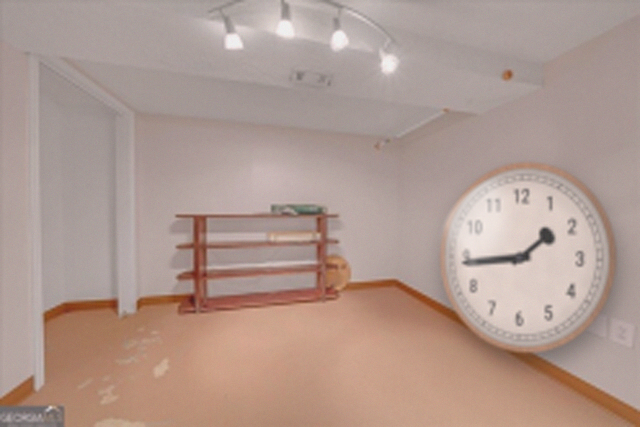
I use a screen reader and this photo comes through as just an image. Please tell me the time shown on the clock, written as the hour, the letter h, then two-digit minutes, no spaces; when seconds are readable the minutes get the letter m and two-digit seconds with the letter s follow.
1h44
